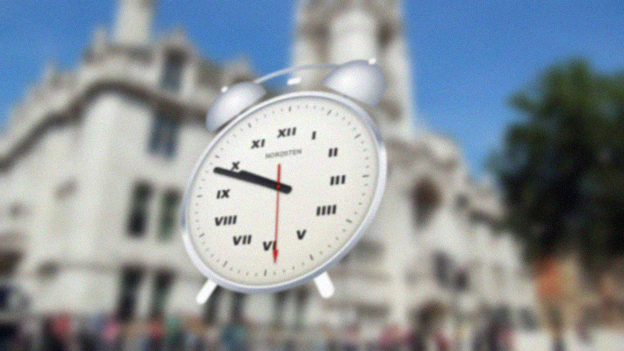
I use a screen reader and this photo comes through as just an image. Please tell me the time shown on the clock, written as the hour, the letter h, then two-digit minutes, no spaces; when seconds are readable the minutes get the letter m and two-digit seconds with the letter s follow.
9h48m29s
